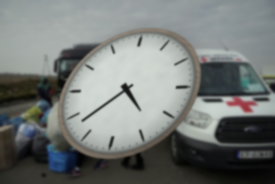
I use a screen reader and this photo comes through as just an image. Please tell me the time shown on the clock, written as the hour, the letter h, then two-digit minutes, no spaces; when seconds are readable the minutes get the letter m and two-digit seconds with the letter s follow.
4h38
